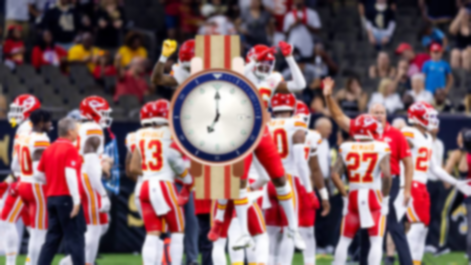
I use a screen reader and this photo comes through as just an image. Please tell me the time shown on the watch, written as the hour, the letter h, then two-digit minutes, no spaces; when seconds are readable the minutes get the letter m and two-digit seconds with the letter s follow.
7h00
